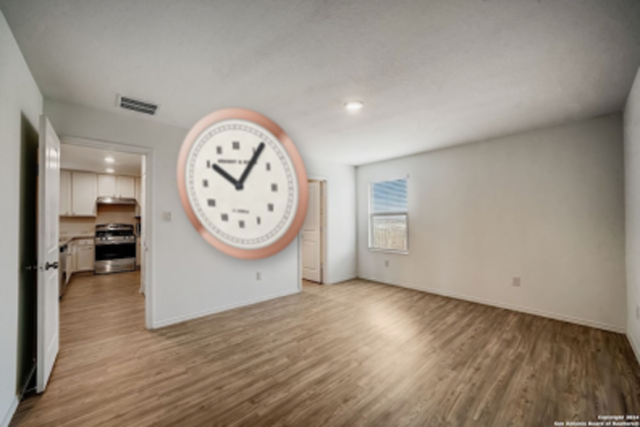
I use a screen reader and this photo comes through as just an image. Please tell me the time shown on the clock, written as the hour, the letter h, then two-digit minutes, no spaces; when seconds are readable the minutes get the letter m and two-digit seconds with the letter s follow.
10h06
